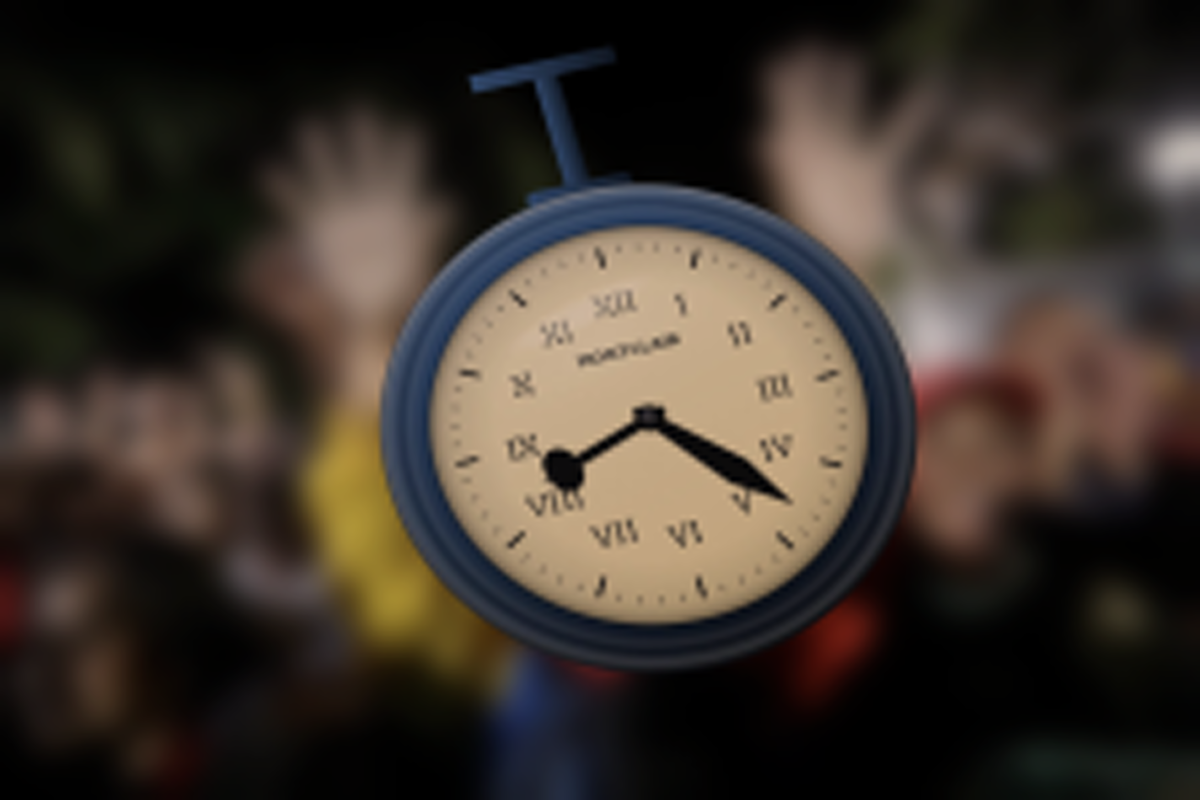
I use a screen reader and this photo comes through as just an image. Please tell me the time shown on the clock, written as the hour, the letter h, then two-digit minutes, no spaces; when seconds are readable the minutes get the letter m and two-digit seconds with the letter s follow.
8h23
